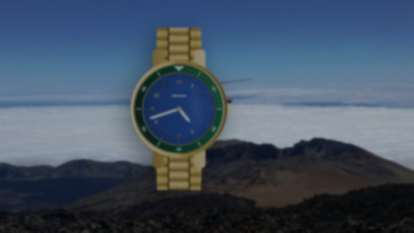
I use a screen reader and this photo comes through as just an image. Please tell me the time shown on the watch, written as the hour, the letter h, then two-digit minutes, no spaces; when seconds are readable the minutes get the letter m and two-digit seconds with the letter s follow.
4h42
